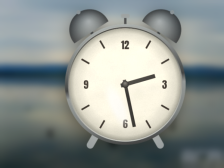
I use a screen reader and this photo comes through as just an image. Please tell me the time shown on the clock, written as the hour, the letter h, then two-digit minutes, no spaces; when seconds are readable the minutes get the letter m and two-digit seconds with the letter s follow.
2h28
